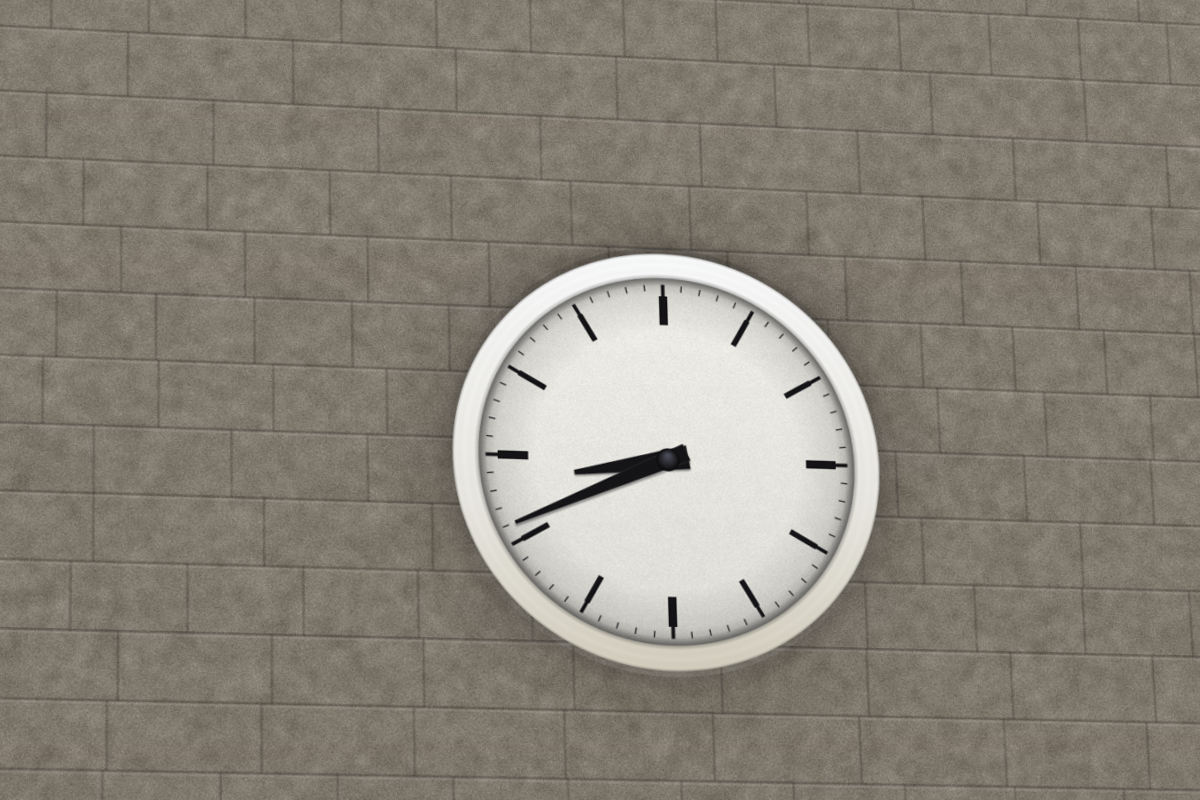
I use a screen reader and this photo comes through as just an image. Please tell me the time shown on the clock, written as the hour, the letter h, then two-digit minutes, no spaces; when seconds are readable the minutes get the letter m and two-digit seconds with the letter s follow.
8h41
